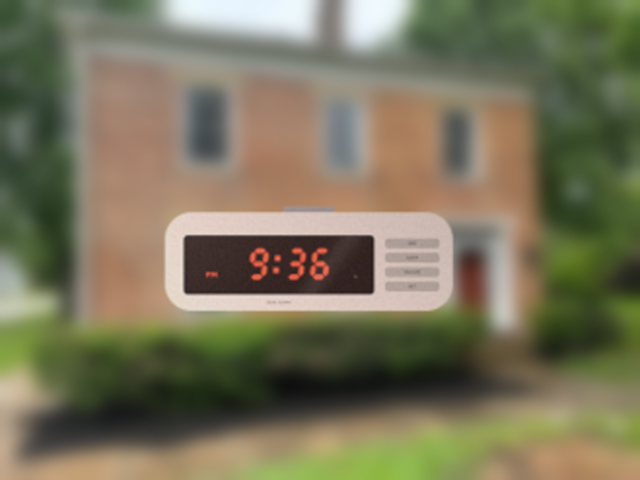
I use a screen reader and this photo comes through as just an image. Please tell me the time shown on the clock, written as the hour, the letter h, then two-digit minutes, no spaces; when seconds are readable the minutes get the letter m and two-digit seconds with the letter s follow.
9h36
